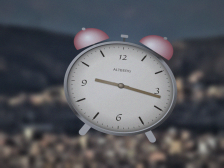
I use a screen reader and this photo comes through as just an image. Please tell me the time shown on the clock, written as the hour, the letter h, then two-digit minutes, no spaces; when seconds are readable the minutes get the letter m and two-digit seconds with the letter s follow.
9h17
